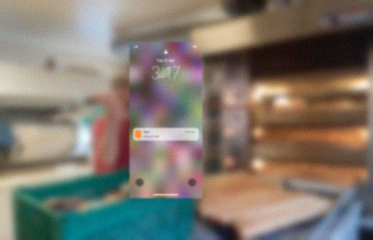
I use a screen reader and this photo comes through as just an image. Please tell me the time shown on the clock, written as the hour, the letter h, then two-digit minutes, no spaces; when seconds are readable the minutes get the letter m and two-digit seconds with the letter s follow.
3h17
